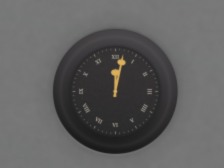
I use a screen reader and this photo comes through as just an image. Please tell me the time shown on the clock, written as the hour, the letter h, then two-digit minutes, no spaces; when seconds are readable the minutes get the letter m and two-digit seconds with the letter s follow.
12h02
